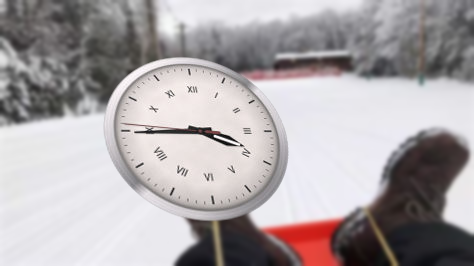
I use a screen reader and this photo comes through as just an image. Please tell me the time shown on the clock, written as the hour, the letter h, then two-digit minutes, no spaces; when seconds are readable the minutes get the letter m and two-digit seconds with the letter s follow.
3h44m46s
